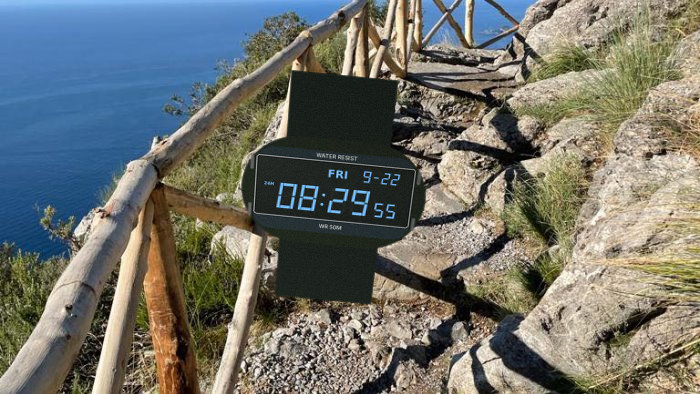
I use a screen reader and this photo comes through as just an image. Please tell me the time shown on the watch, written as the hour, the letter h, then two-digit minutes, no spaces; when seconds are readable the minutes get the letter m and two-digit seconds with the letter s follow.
8h29m55s
